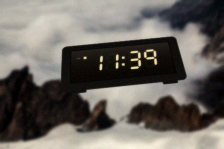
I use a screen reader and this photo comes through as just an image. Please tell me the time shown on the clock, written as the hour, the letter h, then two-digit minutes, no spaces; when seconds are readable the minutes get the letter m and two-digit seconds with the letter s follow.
11h39
